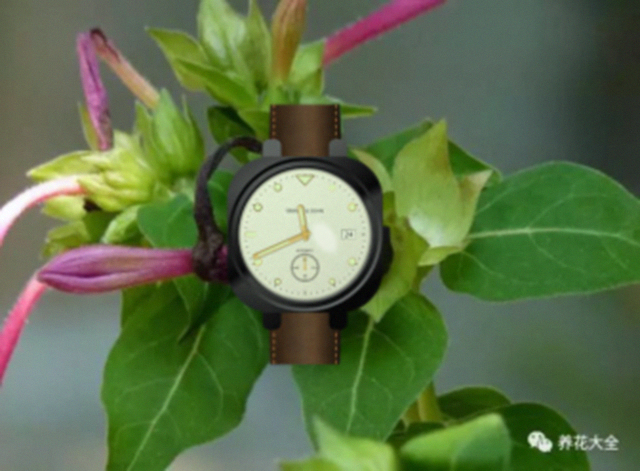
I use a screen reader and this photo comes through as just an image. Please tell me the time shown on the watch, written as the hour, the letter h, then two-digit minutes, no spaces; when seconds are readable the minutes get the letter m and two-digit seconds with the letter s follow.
11h41
